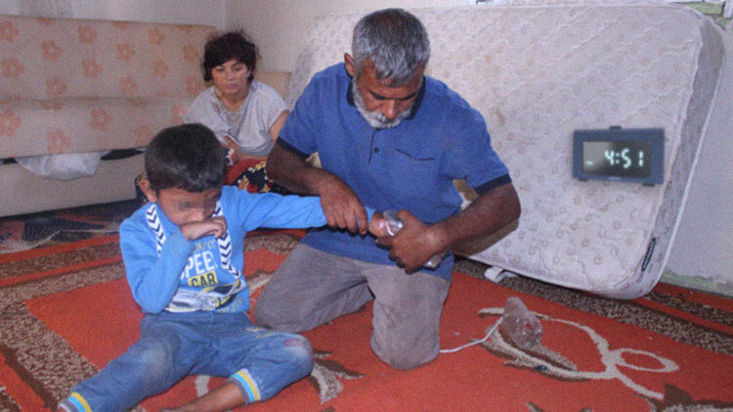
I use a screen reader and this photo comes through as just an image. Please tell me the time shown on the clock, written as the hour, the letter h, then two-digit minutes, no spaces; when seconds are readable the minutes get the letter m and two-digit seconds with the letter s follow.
4h51
